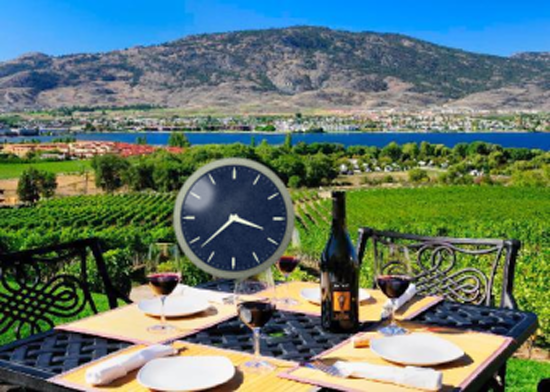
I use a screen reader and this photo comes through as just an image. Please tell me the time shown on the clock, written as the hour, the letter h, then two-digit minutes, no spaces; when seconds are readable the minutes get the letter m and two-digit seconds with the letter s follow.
3h38
